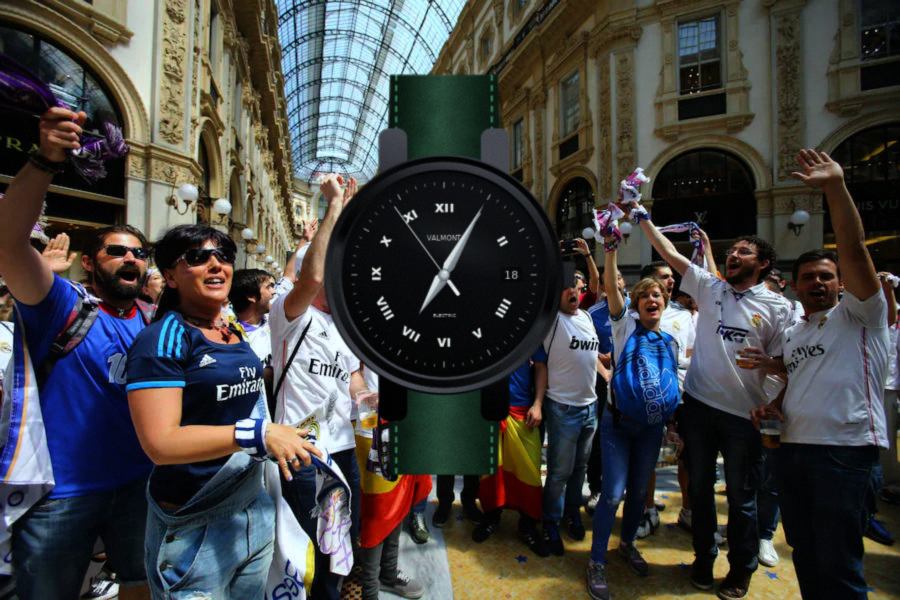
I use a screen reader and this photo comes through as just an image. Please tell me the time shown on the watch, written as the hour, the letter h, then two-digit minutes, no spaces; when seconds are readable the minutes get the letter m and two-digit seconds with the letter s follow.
7h04m54s
